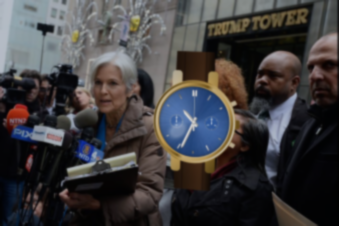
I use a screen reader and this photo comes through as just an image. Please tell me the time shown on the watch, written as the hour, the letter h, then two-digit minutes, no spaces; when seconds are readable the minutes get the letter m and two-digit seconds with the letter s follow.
10h34
